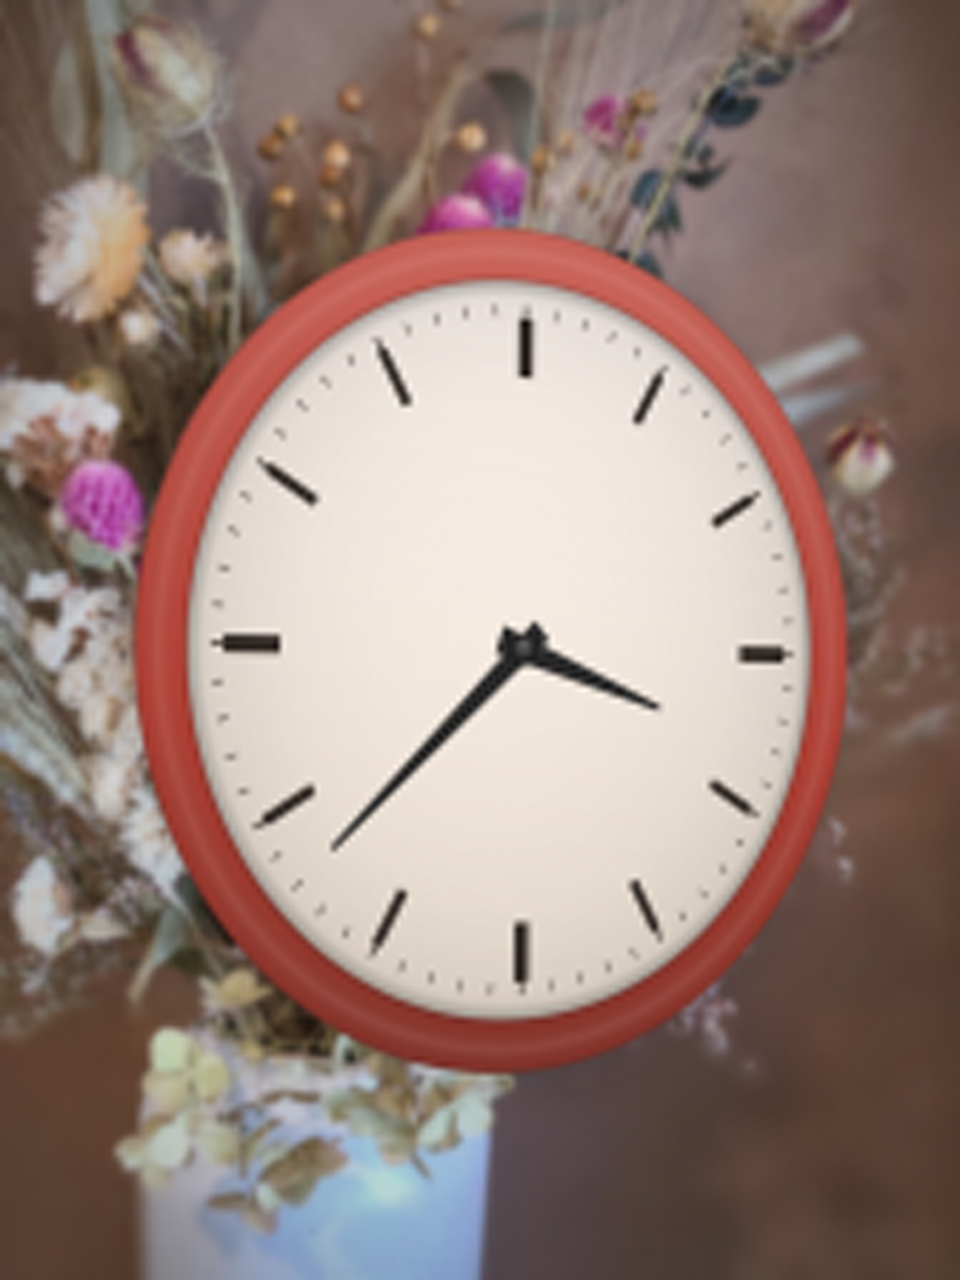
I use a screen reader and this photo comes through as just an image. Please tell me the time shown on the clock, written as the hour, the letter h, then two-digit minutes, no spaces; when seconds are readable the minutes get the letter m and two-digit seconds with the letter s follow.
3h38
